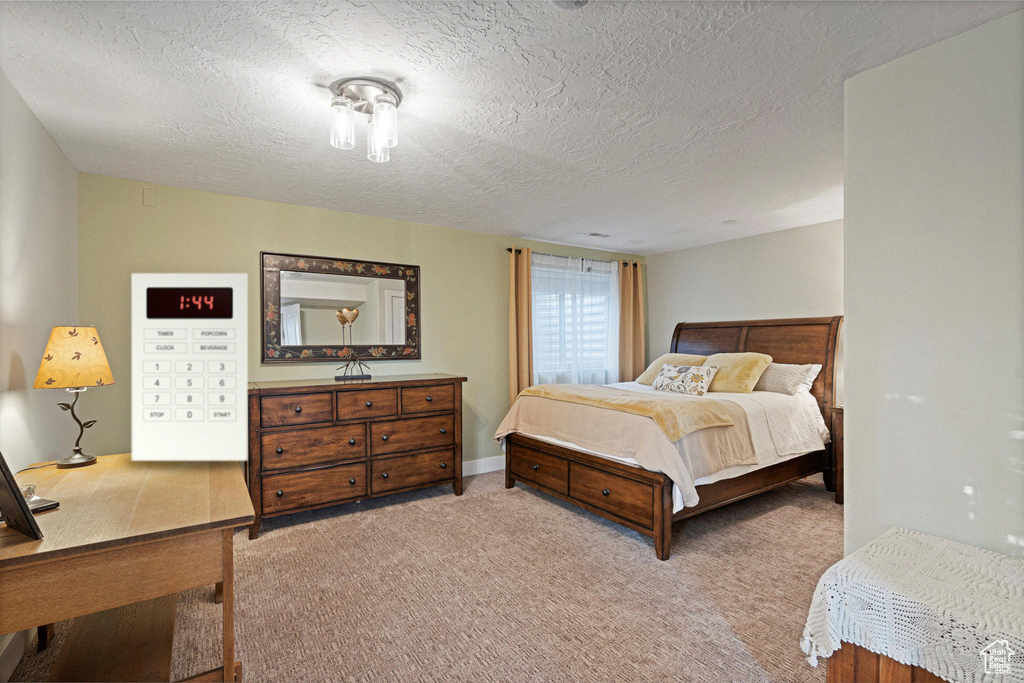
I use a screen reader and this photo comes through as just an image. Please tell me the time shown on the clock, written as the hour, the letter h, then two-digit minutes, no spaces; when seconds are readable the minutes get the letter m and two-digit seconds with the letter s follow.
1h44
